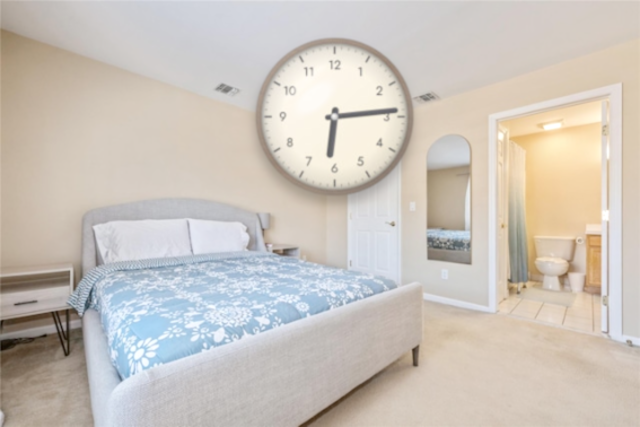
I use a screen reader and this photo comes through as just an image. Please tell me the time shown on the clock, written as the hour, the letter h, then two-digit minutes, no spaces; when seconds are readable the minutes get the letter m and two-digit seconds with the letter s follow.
6h14
